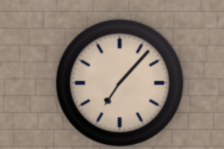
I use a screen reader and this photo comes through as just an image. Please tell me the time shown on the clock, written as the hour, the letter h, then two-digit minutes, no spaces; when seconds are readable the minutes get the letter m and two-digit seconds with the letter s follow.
7h07
